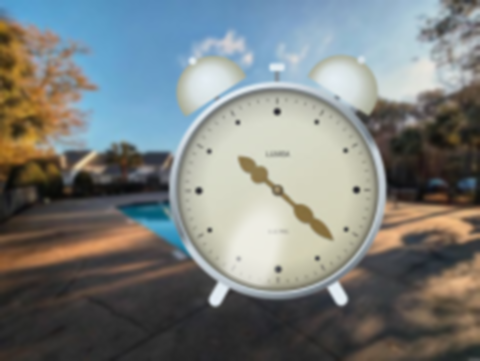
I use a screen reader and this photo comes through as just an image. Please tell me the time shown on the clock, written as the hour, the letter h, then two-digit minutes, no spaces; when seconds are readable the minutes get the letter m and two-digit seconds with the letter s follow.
10h22
